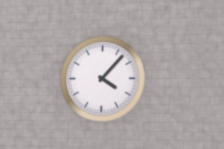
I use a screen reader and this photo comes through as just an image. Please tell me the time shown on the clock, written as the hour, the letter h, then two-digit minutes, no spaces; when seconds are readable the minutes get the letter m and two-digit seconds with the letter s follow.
4h07
